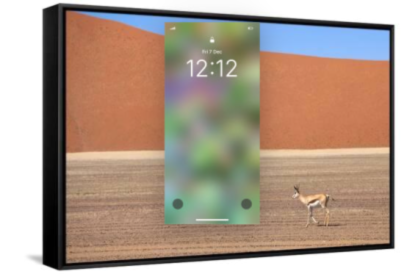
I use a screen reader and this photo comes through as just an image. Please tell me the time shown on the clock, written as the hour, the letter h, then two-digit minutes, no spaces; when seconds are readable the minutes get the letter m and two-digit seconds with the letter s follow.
12h12
